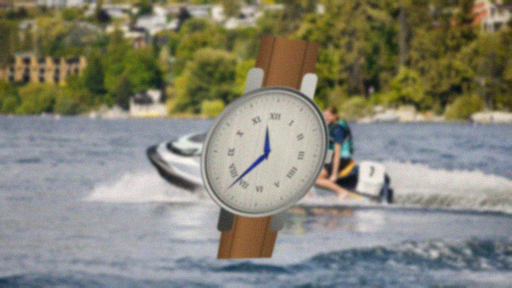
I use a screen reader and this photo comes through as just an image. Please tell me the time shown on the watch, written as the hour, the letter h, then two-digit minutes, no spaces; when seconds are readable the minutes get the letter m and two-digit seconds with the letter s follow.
11h37
